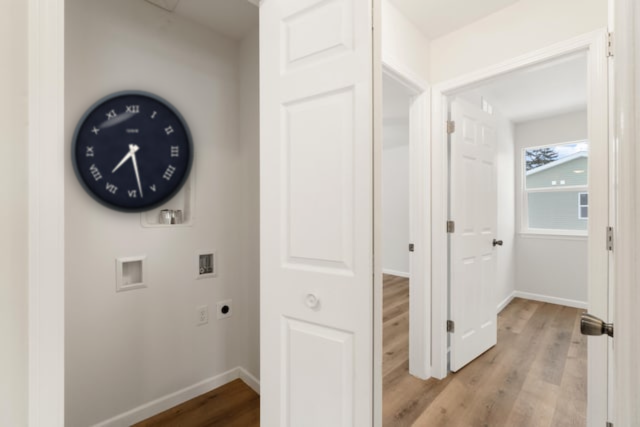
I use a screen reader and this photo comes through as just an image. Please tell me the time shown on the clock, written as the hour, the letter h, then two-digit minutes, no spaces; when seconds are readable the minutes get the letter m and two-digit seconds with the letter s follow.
7h28
